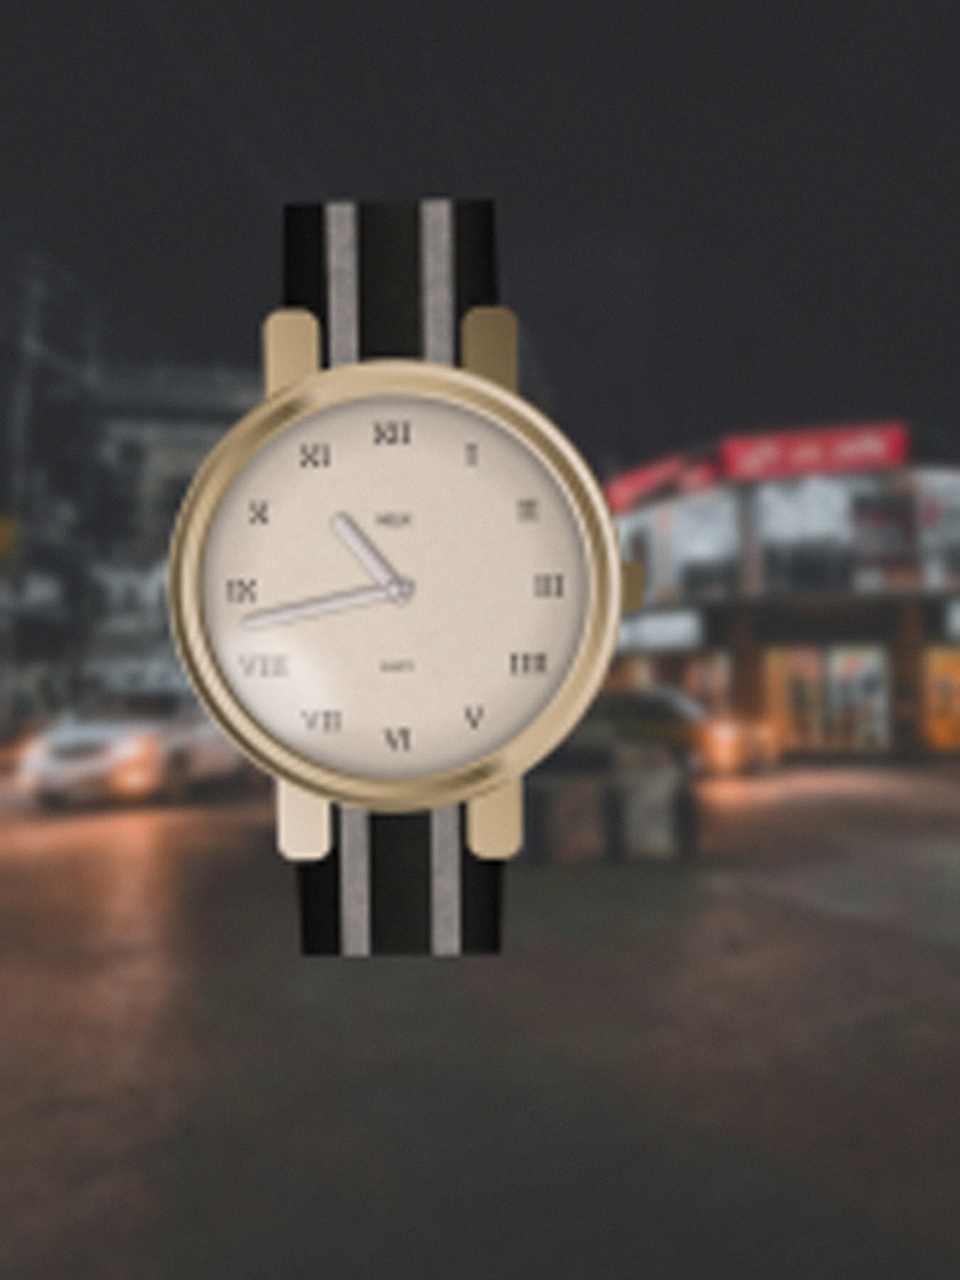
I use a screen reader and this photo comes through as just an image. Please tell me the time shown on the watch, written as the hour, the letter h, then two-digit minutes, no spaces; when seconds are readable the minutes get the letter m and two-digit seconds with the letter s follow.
10h43
